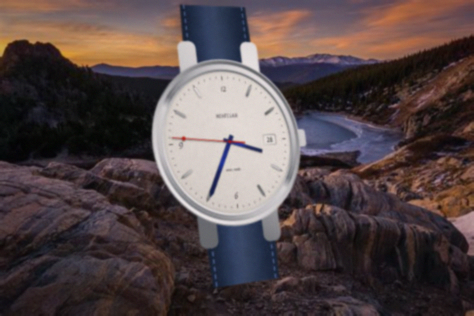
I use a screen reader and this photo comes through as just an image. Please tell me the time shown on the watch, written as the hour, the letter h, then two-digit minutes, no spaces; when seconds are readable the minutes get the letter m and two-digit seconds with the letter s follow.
3h34m46s
